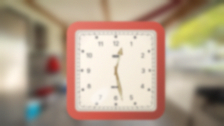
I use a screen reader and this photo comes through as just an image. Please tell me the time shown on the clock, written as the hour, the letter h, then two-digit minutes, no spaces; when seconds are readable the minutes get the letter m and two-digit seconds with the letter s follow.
12h28
